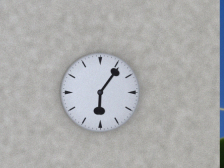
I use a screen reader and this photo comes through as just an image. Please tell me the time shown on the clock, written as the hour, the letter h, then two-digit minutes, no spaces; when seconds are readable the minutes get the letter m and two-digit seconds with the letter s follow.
6h06
